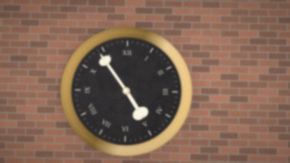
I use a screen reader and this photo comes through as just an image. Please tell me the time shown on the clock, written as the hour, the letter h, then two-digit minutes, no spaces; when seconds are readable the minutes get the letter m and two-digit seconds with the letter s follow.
4h54
